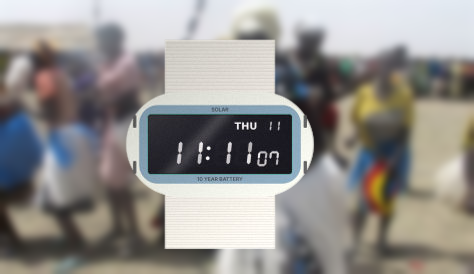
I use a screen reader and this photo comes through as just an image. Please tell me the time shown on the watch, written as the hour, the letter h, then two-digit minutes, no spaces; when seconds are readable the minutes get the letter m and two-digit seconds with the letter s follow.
11h11m07s
